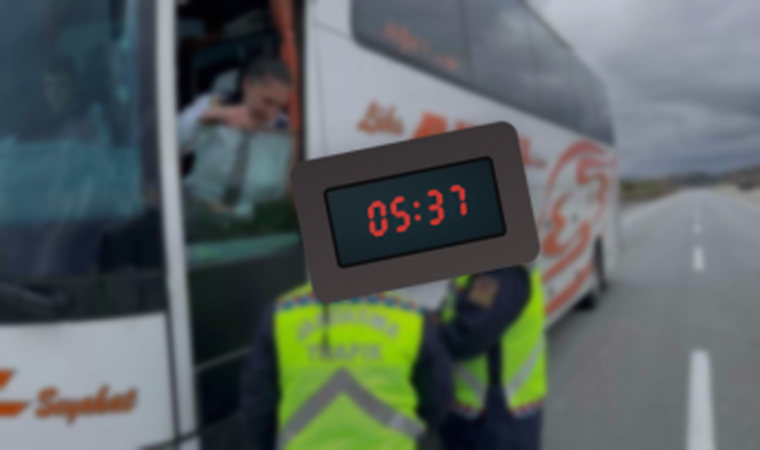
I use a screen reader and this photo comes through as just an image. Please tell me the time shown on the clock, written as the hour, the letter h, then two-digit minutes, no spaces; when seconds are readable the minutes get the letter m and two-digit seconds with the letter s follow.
5h37
